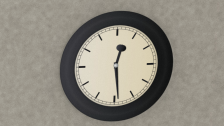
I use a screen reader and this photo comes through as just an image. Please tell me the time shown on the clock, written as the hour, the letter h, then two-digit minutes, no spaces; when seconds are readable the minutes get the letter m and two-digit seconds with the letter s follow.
12h29
